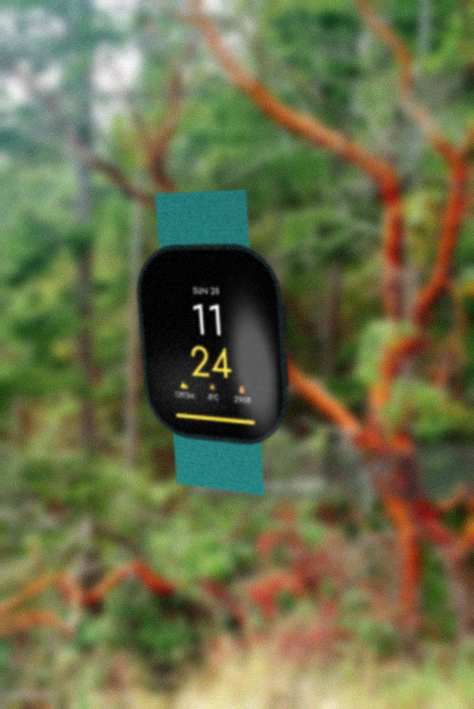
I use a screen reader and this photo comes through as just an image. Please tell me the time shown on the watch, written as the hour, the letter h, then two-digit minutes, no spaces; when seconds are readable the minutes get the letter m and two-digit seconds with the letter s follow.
11h24
